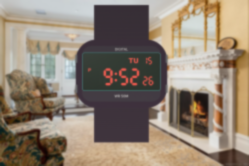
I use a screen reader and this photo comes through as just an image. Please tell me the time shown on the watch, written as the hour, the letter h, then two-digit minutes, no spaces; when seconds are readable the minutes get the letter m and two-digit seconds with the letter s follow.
9h52
